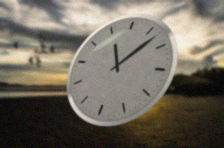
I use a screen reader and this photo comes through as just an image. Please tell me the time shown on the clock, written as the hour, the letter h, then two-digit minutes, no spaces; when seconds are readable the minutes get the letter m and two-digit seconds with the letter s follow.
11h07
